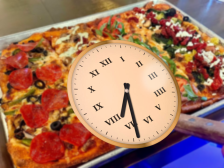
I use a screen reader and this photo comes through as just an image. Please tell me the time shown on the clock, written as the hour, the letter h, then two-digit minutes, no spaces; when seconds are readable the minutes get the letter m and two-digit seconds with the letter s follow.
7h34
